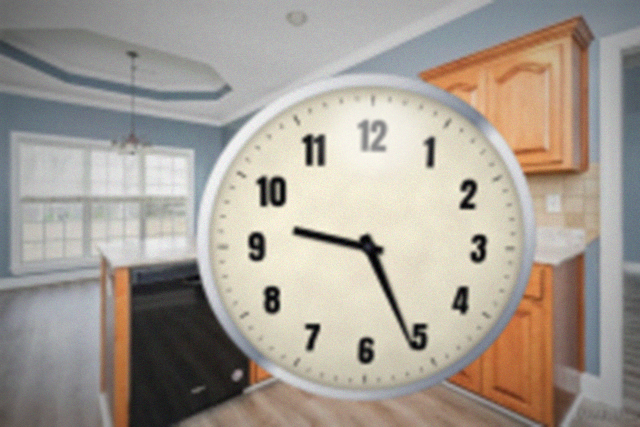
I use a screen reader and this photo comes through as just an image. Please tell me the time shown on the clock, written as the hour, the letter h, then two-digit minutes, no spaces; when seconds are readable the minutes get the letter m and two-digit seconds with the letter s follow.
9h26
